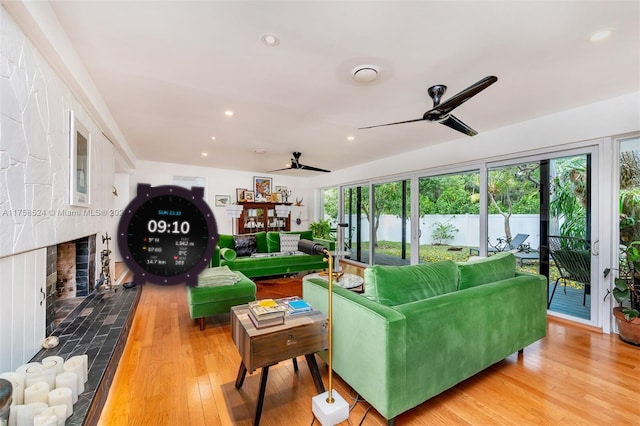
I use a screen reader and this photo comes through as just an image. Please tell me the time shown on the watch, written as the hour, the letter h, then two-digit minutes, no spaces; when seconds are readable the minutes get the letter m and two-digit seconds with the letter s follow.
9h10
